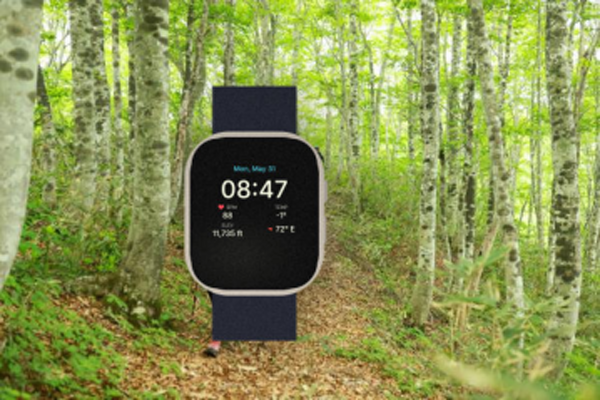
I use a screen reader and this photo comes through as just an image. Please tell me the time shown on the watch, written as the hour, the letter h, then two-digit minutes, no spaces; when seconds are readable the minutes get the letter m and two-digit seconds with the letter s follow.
8h47
